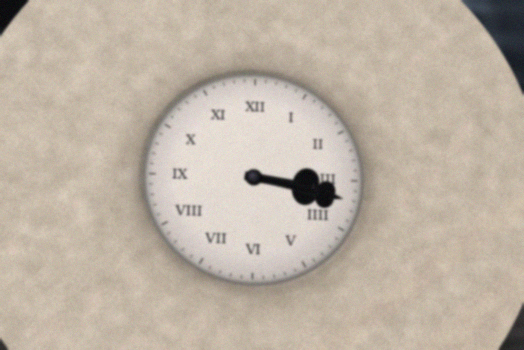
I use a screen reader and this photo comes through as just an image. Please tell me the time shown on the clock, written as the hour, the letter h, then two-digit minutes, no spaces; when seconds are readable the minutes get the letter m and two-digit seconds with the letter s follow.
3h17
